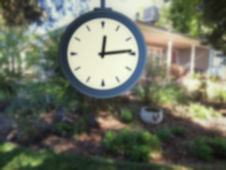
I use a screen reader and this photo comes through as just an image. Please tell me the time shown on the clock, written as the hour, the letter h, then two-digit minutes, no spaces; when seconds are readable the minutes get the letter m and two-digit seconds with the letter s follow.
12h14
